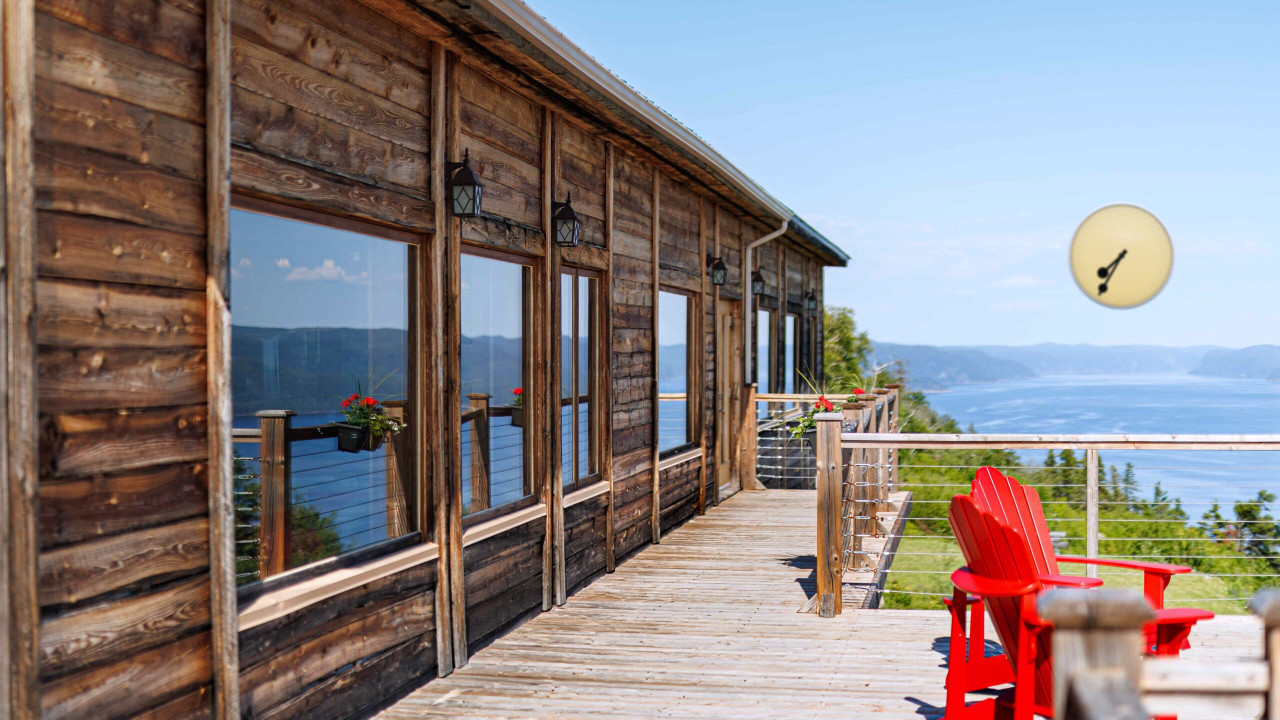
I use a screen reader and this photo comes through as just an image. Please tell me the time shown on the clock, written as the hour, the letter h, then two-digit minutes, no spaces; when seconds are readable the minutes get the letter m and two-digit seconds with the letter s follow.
7h35
